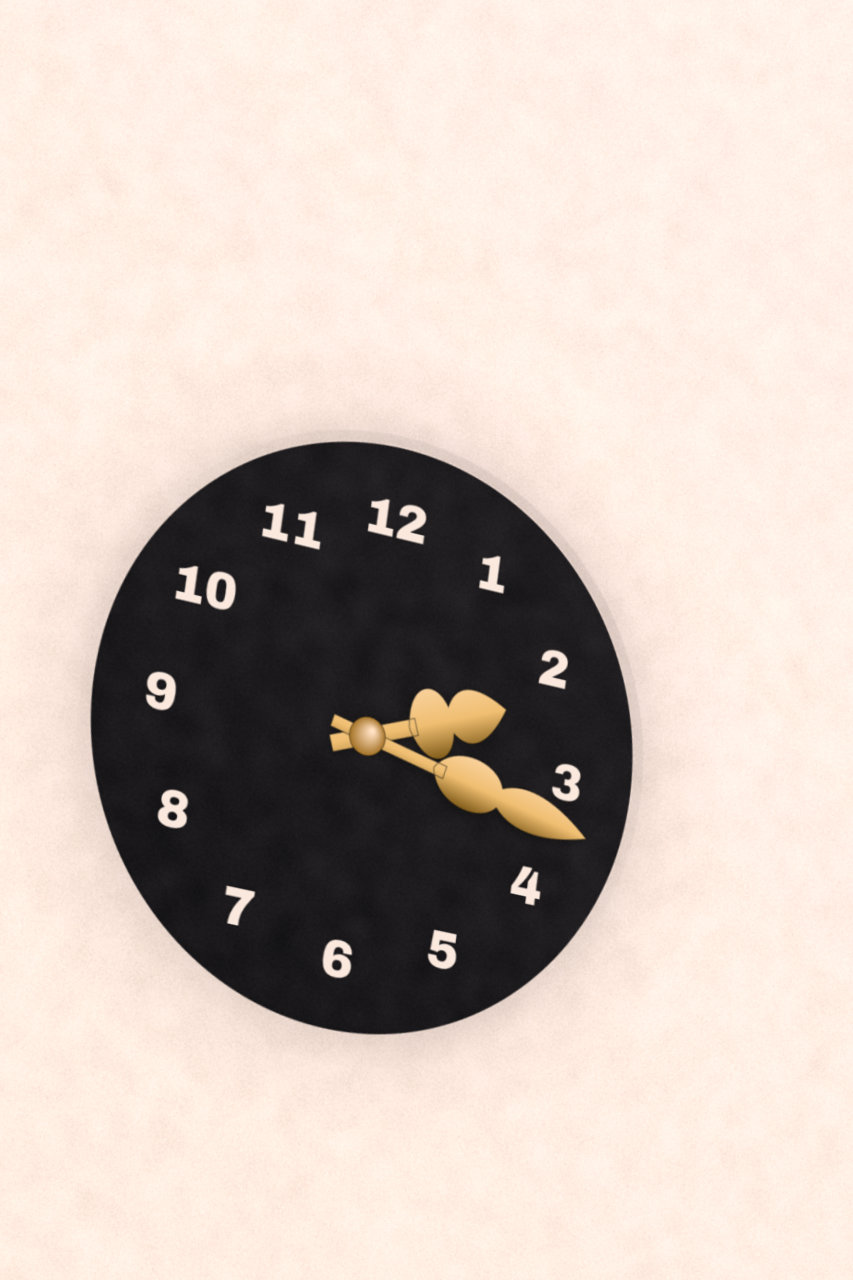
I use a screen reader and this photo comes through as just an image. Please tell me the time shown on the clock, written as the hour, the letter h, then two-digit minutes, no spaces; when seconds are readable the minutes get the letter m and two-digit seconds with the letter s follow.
2h17
